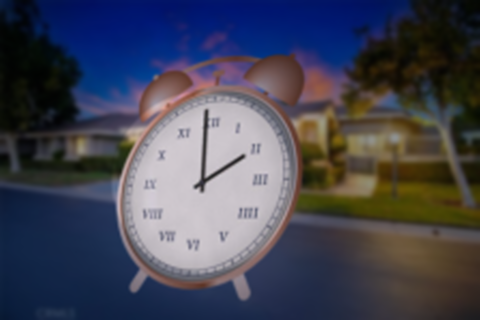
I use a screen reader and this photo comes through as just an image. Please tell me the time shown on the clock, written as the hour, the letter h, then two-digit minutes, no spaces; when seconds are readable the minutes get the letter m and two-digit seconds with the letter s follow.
1h59
